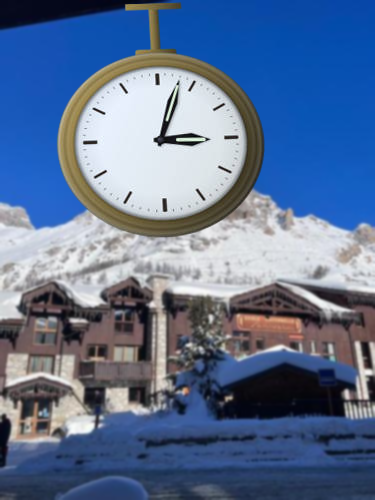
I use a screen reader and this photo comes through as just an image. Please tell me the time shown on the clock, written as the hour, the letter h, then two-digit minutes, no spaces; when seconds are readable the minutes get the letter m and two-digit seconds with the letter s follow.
3h03
